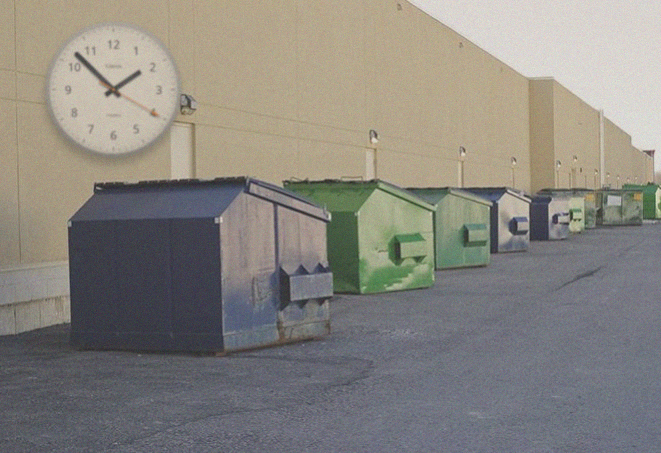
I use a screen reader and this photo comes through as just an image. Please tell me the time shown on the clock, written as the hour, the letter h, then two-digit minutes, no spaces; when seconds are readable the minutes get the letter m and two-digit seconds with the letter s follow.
1h52m20s
